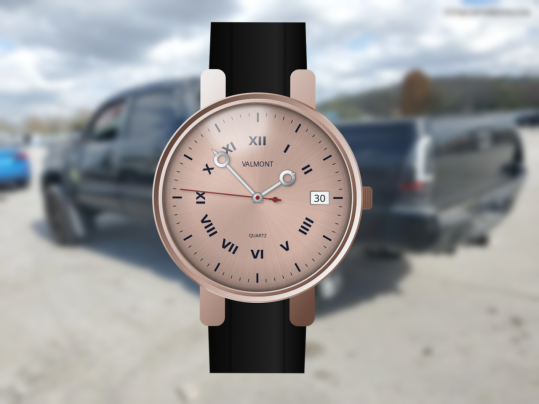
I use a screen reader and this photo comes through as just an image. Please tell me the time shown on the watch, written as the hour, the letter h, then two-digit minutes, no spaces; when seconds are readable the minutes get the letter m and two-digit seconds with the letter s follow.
1h52m46s
